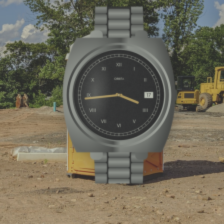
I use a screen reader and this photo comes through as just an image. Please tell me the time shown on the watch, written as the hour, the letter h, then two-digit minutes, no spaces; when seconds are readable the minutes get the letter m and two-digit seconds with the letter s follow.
3h44
